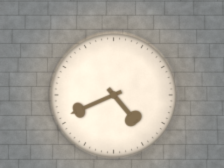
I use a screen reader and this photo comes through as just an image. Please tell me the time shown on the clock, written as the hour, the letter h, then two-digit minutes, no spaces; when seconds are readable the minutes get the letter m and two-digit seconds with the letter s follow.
4h41
